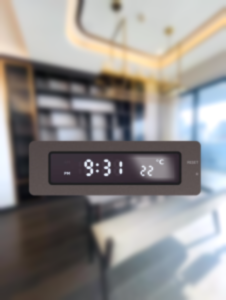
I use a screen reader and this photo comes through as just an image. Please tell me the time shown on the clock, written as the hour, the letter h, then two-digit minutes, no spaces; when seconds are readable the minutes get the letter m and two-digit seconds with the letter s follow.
9h31
